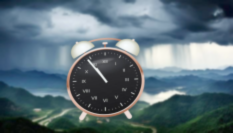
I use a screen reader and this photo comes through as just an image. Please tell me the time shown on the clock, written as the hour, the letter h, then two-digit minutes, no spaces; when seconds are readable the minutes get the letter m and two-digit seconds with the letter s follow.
10h54
